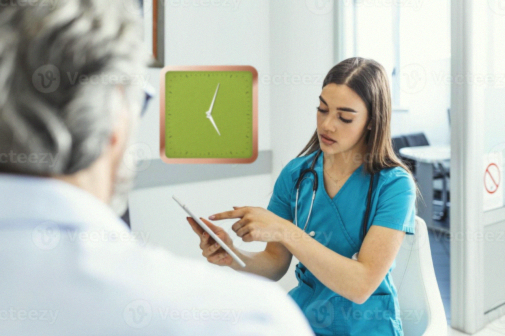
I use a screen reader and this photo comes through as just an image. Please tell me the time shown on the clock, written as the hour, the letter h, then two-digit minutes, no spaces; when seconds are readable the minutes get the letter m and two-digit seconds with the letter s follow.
5h03
